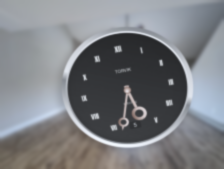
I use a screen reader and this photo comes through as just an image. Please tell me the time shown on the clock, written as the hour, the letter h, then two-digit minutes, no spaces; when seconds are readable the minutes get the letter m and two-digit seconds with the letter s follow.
5h33
